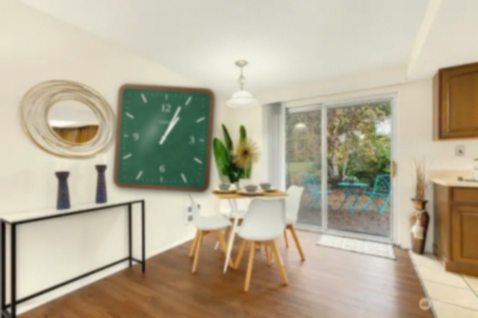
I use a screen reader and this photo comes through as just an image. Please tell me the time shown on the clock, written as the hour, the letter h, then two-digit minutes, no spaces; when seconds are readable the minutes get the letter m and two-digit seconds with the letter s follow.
1h04
